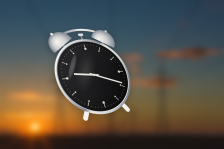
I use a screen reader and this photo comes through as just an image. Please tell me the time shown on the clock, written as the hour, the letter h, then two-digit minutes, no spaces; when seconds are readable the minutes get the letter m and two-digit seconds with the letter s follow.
9h19
